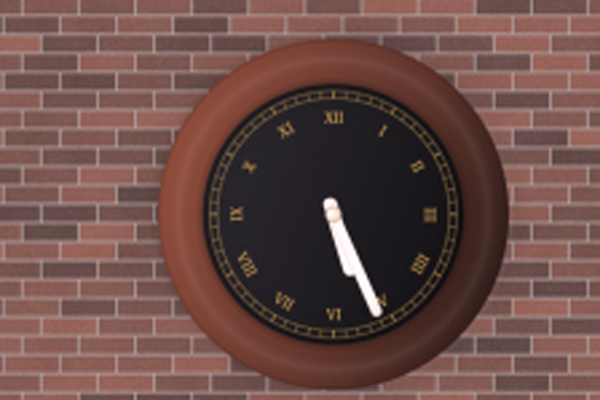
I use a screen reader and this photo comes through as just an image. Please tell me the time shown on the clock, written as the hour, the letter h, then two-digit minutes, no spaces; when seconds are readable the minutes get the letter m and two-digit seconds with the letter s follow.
5h26
